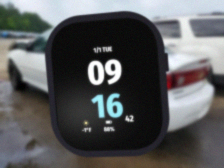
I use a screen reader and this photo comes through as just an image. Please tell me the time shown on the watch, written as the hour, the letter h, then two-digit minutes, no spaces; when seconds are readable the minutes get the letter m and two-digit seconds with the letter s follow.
9h16
